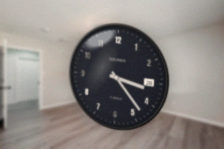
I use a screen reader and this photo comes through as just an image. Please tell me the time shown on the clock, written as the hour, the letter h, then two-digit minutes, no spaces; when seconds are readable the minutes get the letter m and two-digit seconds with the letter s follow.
3h23
